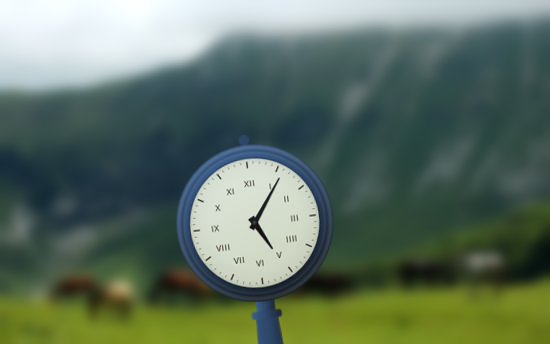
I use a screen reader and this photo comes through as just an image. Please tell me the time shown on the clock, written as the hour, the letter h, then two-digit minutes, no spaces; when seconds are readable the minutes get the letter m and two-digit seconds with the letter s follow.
5h06
